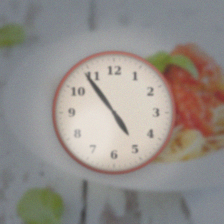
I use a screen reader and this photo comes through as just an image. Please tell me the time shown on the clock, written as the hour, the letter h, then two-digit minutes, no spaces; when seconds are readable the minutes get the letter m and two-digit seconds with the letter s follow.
4h54
